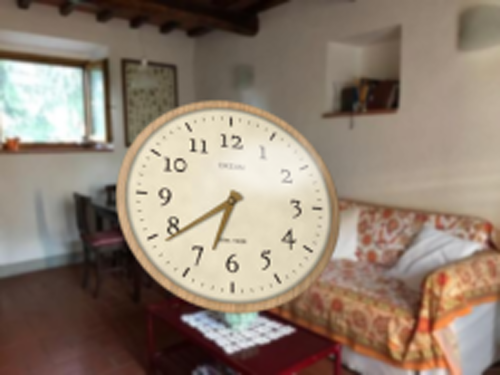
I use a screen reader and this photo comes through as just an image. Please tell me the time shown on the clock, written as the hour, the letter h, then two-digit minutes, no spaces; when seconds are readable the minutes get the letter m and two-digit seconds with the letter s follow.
6h39
